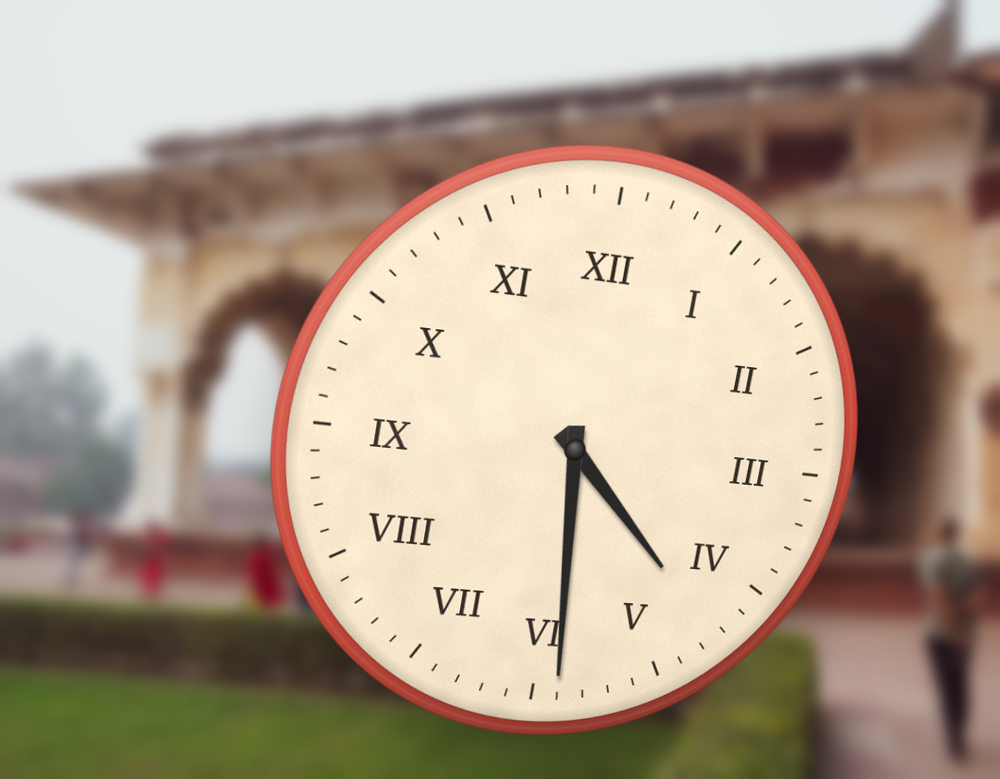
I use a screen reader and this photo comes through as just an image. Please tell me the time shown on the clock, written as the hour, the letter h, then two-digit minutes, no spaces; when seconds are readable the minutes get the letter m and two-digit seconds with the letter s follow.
4h29
